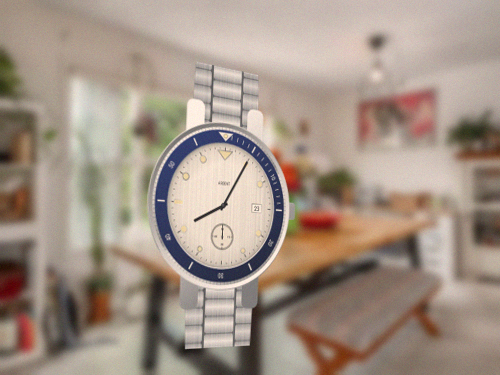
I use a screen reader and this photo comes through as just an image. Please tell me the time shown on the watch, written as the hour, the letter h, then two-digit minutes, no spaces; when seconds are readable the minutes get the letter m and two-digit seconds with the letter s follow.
8h05
